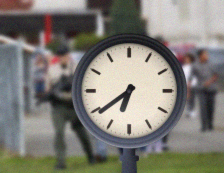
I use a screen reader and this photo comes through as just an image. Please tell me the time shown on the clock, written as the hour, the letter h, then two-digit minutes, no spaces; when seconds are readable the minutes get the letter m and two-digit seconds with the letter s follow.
6h39
